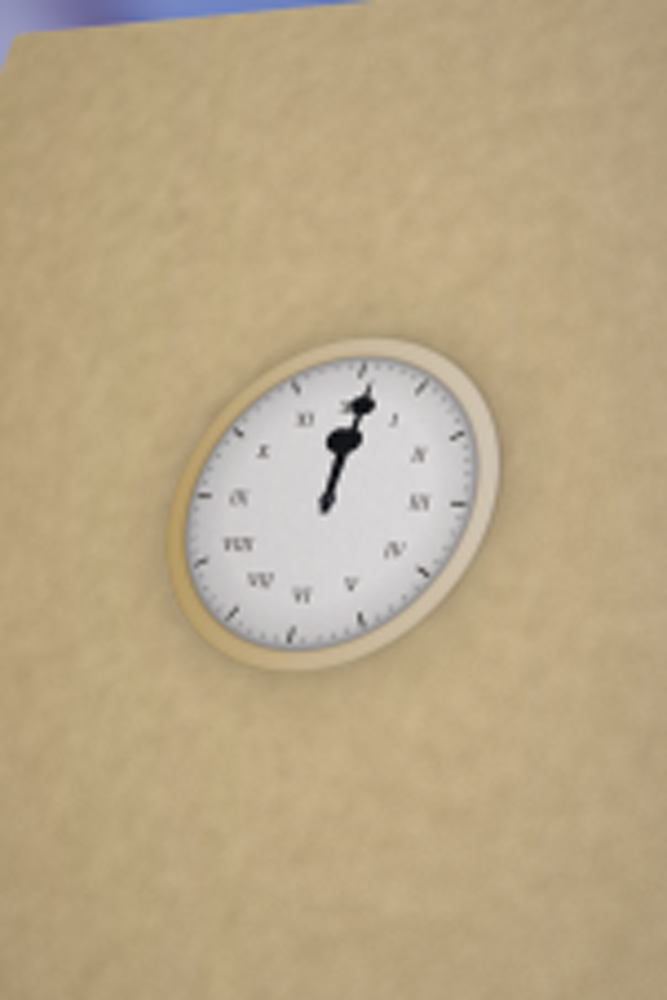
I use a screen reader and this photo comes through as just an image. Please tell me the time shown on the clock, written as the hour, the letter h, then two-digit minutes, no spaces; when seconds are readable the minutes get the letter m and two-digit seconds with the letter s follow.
12h01
